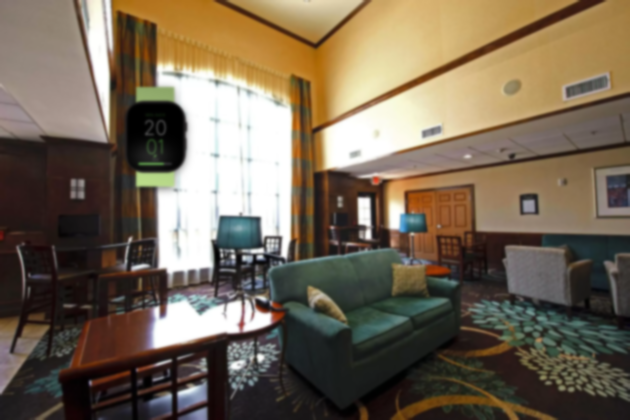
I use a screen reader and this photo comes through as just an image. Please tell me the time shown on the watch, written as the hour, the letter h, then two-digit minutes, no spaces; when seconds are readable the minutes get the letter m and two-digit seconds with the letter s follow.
20h01
